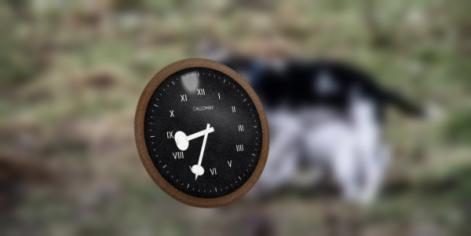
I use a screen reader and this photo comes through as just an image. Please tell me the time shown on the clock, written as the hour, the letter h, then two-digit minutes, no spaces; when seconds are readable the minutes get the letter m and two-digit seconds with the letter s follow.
8h34
